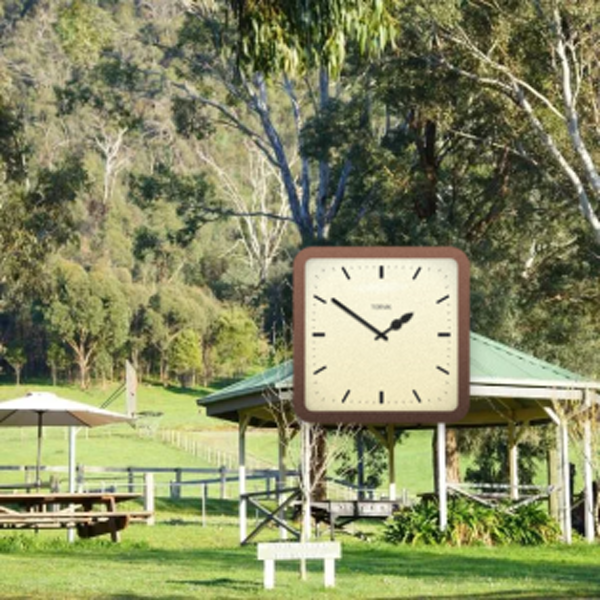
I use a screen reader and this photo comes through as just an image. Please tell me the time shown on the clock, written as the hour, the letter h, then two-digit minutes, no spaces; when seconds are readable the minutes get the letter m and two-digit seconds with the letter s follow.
1h51
